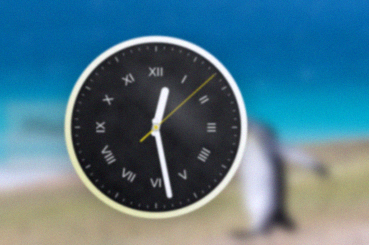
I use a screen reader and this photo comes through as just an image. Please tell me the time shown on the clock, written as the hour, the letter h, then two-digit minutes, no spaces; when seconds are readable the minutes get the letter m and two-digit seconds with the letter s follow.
12h28m08s
